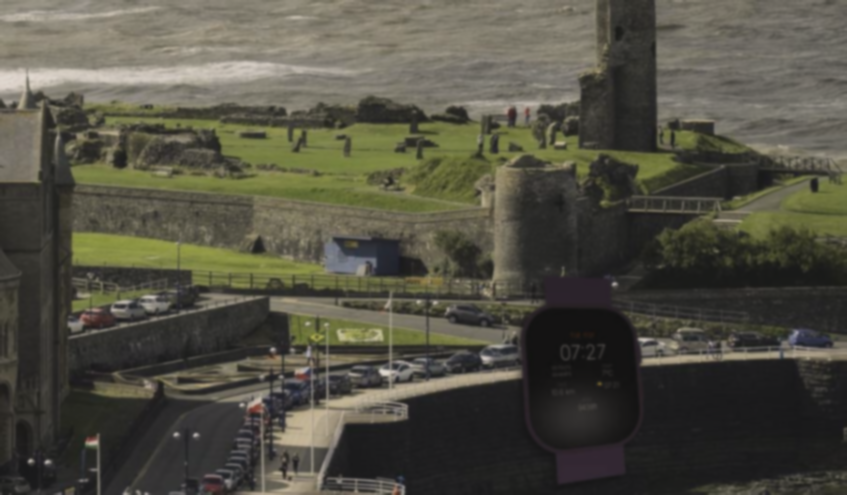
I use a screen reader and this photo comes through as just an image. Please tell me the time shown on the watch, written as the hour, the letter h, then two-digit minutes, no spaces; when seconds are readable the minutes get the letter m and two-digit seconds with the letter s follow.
7h27
